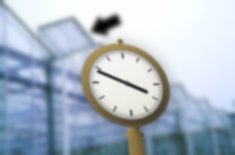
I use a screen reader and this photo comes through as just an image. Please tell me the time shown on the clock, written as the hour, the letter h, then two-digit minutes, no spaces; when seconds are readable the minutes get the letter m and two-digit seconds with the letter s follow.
3h49
